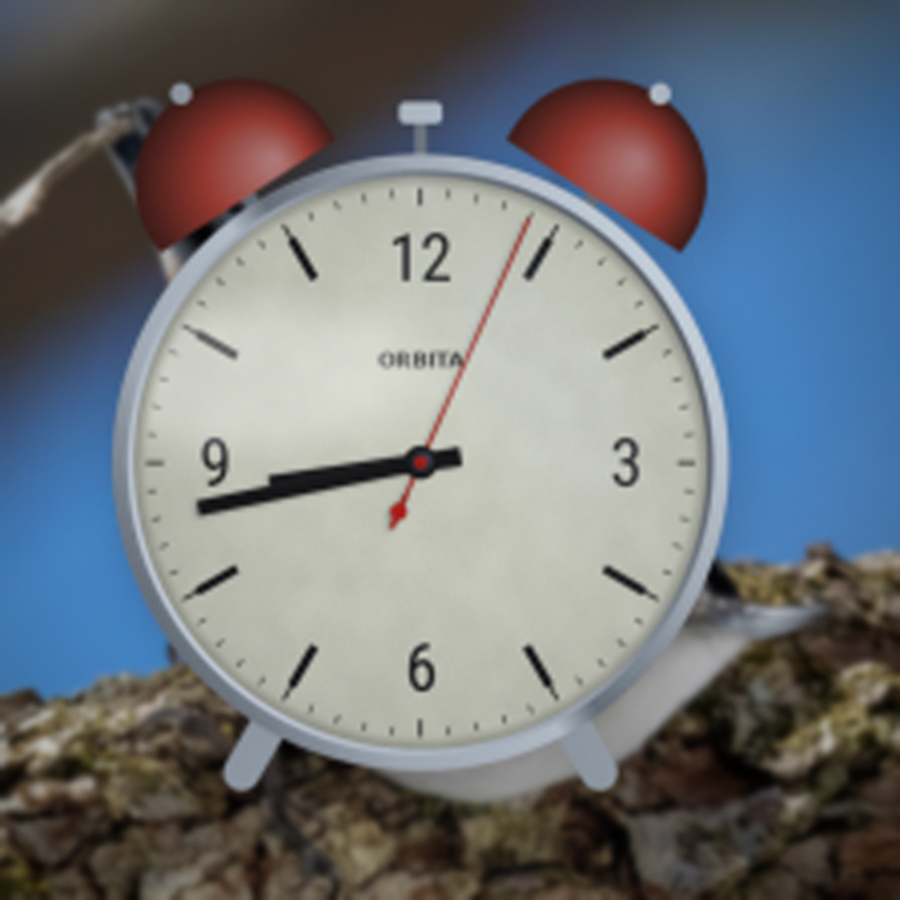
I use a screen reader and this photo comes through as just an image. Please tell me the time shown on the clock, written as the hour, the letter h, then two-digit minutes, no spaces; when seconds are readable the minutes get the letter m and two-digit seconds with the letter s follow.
8h43m04s
